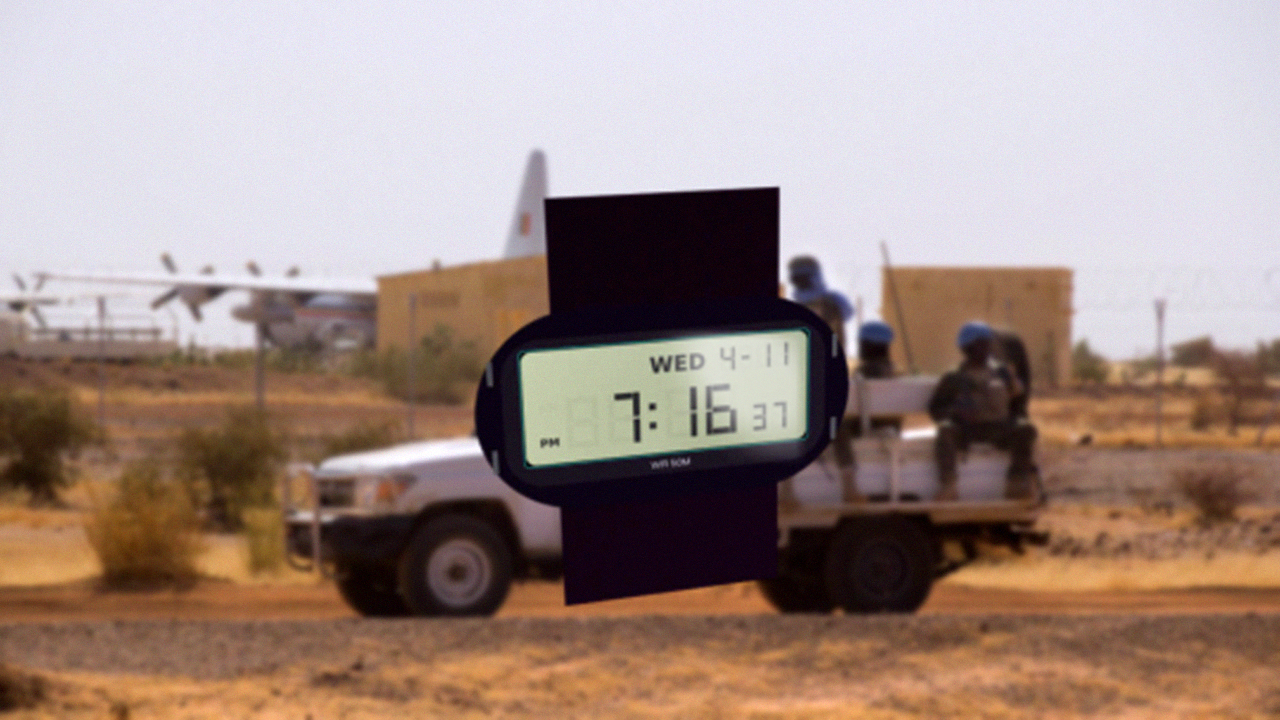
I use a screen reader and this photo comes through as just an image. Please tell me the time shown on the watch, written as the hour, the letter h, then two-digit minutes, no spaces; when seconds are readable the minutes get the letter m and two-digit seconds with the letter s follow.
7h16m37s
